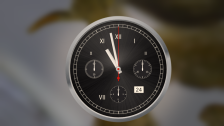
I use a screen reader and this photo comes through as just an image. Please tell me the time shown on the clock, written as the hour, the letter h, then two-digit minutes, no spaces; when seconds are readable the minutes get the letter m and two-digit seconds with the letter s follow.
10h58
